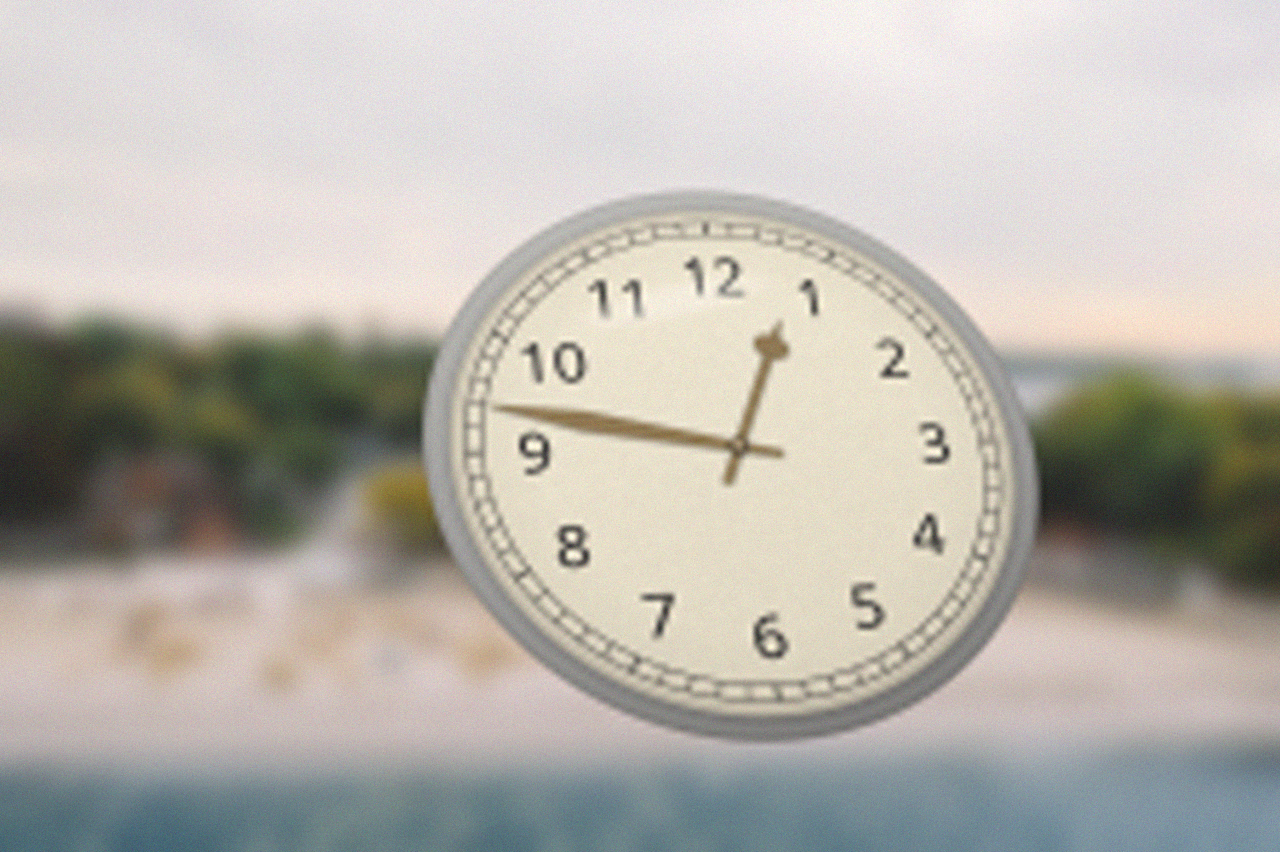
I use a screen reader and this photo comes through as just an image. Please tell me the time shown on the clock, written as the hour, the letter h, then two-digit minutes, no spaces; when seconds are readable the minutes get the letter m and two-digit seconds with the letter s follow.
12h47
